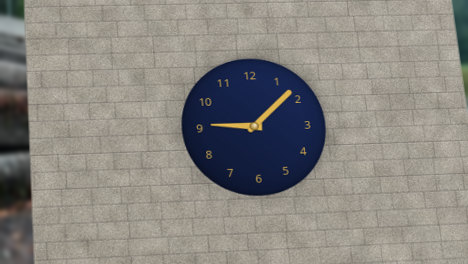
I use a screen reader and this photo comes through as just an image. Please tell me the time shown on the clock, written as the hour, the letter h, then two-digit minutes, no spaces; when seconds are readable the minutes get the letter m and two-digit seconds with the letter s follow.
9h08
